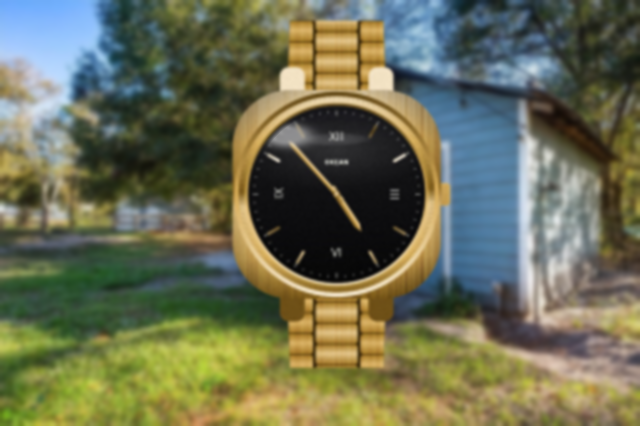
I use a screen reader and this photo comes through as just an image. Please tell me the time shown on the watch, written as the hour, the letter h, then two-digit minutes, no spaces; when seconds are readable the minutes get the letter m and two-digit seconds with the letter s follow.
4h53
